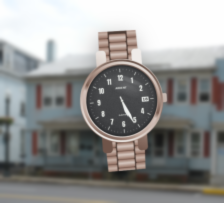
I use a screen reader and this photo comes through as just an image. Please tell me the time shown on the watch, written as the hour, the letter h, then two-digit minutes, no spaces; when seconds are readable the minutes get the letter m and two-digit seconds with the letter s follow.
5h26
